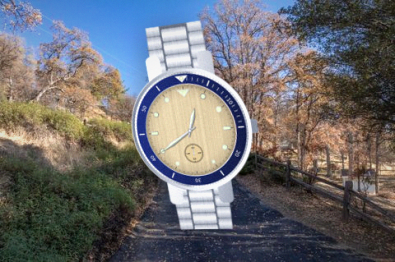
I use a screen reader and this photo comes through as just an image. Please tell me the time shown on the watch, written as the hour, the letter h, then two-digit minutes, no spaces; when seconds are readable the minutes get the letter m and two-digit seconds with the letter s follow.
12h40
